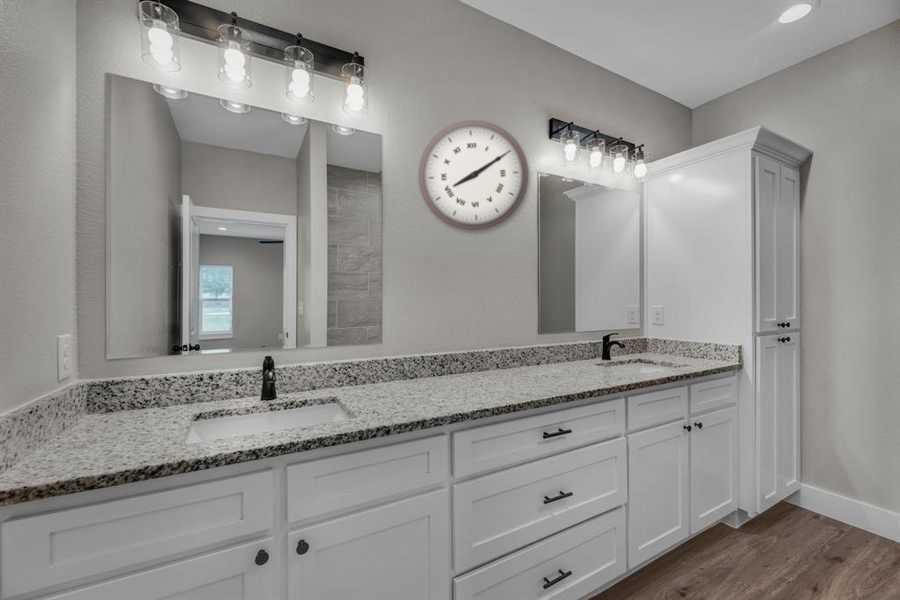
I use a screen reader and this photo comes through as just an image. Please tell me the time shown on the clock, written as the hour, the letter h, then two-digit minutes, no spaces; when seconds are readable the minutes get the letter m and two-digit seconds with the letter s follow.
8h10
